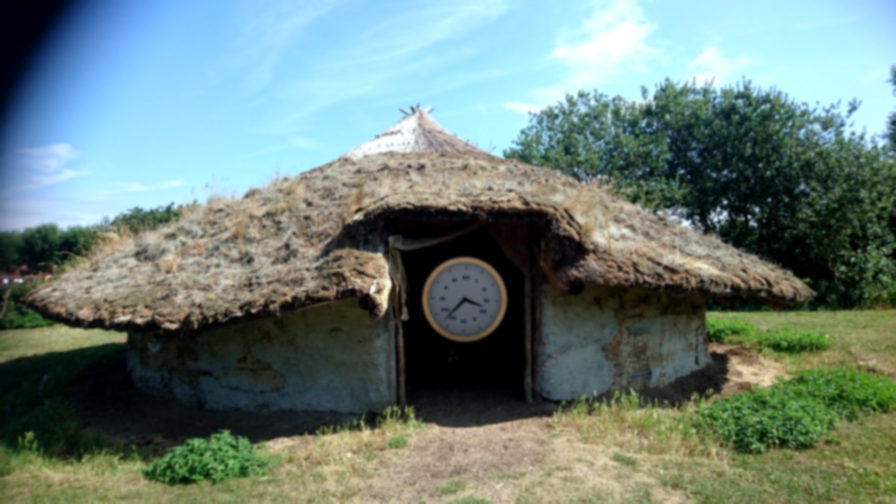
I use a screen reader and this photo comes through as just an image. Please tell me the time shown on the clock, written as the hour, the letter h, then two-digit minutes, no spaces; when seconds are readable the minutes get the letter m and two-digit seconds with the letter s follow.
3h37
